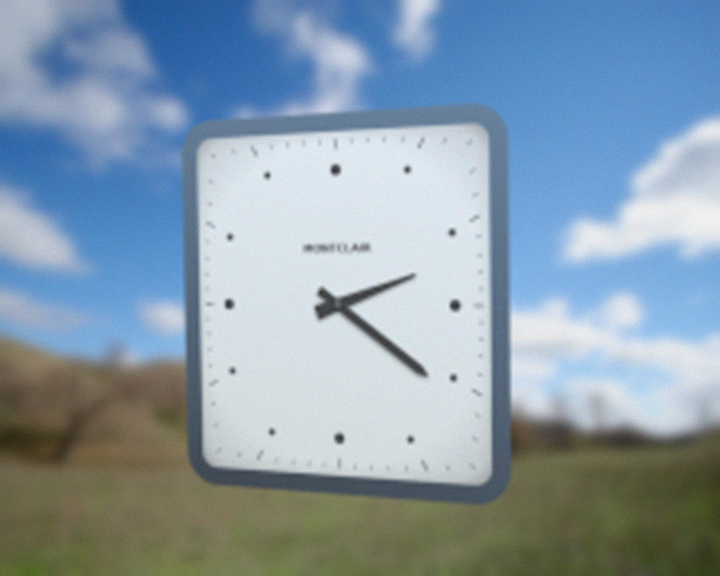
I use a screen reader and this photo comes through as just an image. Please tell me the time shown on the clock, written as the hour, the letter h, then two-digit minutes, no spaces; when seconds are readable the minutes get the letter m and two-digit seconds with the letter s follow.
2h21
